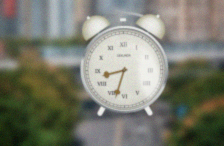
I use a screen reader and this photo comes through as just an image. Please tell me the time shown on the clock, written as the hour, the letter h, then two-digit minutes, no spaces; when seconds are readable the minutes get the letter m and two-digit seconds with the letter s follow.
8h33
